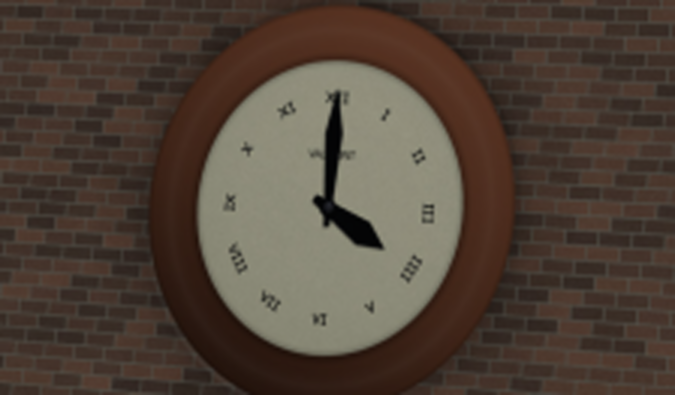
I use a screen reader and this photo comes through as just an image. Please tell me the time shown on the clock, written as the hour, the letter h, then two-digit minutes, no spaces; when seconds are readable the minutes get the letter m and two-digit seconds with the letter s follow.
4h00
